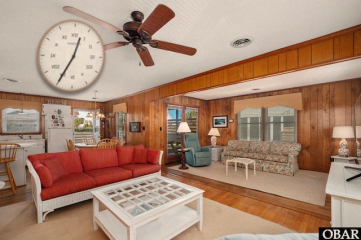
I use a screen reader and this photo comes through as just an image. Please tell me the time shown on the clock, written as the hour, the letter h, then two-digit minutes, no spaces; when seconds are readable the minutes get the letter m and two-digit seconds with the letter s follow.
12h35
